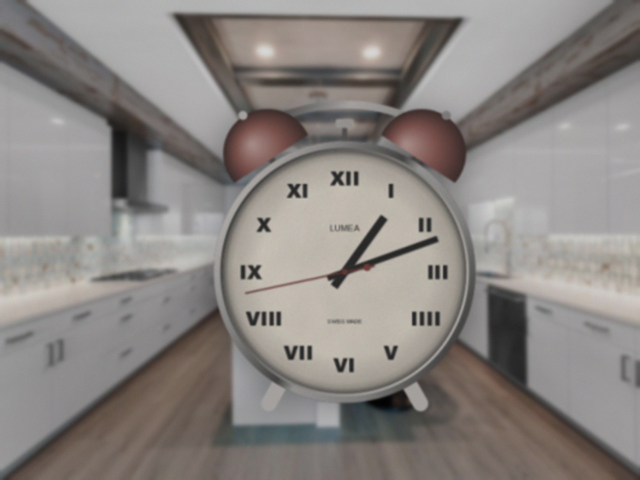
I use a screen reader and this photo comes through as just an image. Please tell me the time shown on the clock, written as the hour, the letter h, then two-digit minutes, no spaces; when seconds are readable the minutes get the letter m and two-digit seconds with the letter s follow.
1h11m43s
